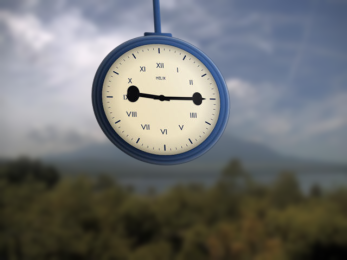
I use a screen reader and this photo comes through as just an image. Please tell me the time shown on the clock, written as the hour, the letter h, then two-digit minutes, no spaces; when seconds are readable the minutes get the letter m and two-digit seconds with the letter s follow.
9h15
